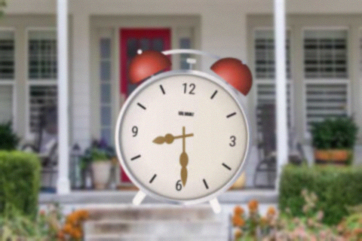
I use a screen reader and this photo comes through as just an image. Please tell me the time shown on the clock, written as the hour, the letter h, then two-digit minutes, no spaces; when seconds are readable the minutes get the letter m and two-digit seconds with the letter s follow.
8h29
